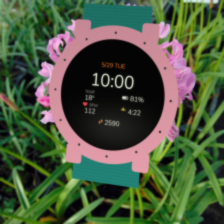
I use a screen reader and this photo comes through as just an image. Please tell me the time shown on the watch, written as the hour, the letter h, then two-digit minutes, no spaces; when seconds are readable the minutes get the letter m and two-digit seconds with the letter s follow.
10h00
